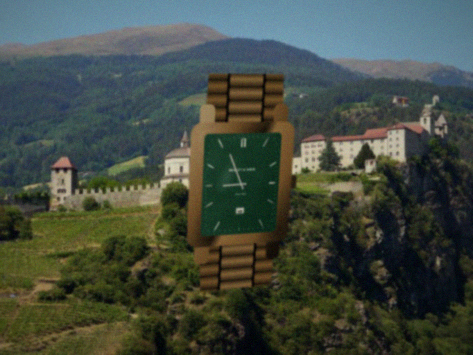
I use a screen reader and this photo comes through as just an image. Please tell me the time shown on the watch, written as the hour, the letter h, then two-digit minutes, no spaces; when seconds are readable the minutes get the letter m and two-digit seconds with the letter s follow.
8h56
